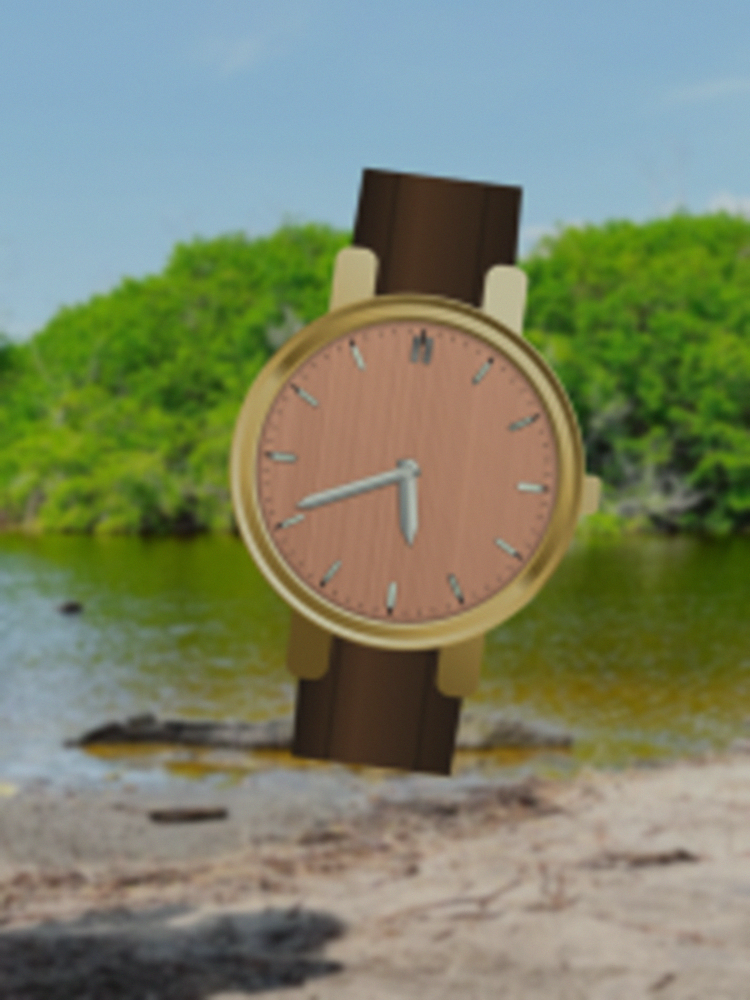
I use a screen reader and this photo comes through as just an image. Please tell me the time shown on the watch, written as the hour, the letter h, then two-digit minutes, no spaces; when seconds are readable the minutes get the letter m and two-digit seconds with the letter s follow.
5h41
